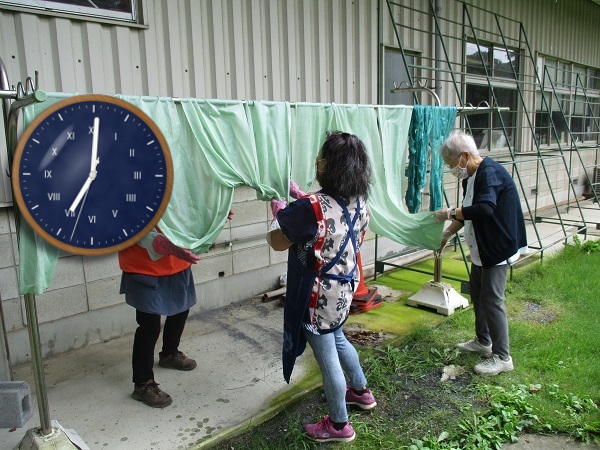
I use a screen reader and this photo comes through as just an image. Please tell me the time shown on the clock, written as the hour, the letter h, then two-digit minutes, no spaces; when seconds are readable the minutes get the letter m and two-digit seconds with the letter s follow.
7h00m33s
